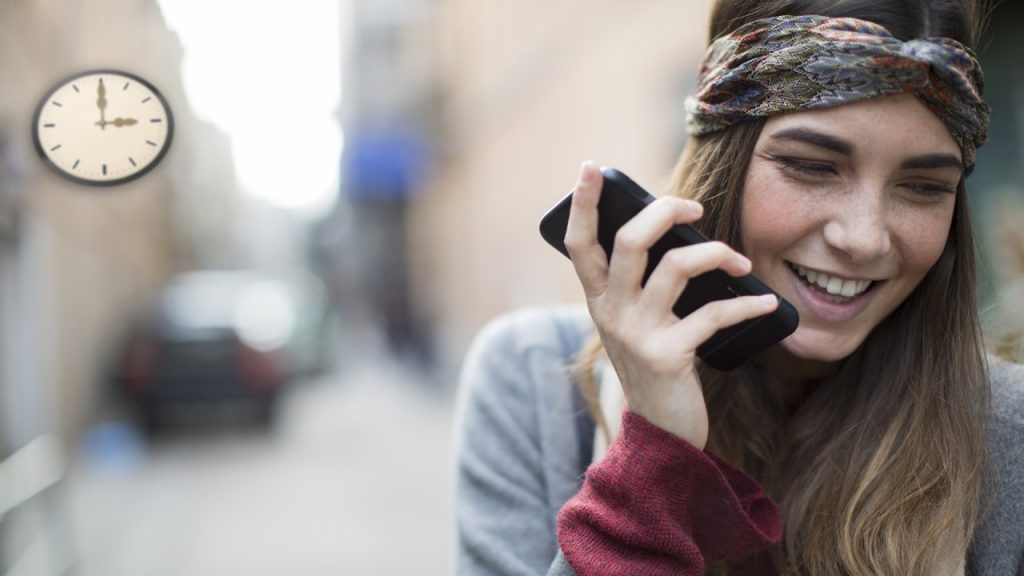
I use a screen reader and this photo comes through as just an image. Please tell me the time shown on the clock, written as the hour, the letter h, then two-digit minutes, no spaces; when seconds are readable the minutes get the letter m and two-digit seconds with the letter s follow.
3h00
